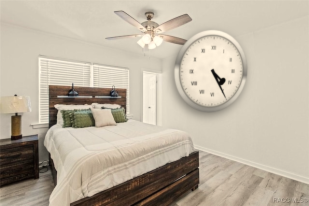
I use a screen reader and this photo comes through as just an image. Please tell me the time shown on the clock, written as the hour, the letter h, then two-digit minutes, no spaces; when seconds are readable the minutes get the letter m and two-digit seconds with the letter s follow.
4h25
